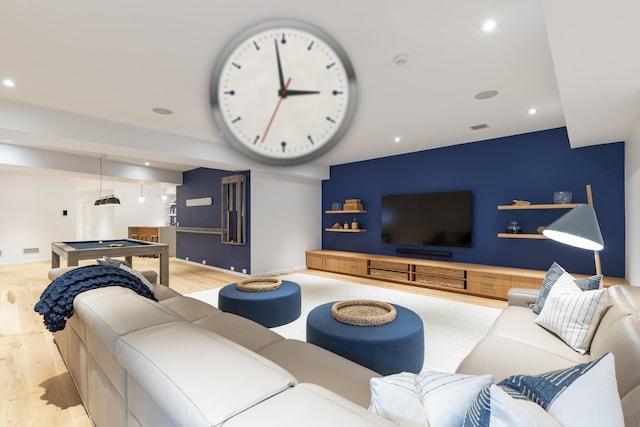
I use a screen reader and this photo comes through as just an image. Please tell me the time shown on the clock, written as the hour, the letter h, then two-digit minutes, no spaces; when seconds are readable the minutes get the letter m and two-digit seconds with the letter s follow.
2h58m34s
